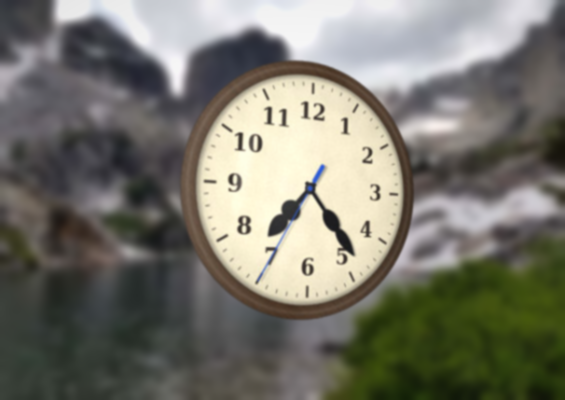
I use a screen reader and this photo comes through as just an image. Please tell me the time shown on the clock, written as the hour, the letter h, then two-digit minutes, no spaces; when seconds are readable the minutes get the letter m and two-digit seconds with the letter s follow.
7h23m35s
